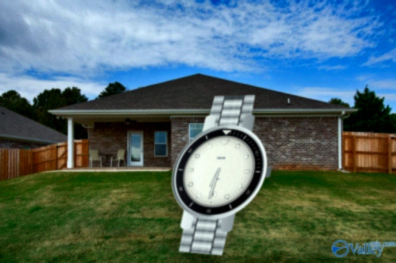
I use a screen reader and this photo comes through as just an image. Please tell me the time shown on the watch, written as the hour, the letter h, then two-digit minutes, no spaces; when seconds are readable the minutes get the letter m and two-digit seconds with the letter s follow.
6h31
